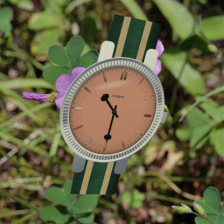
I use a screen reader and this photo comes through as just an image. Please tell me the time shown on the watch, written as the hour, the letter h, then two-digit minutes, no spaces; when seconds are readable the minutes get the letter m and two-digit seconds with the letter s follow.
10h30
